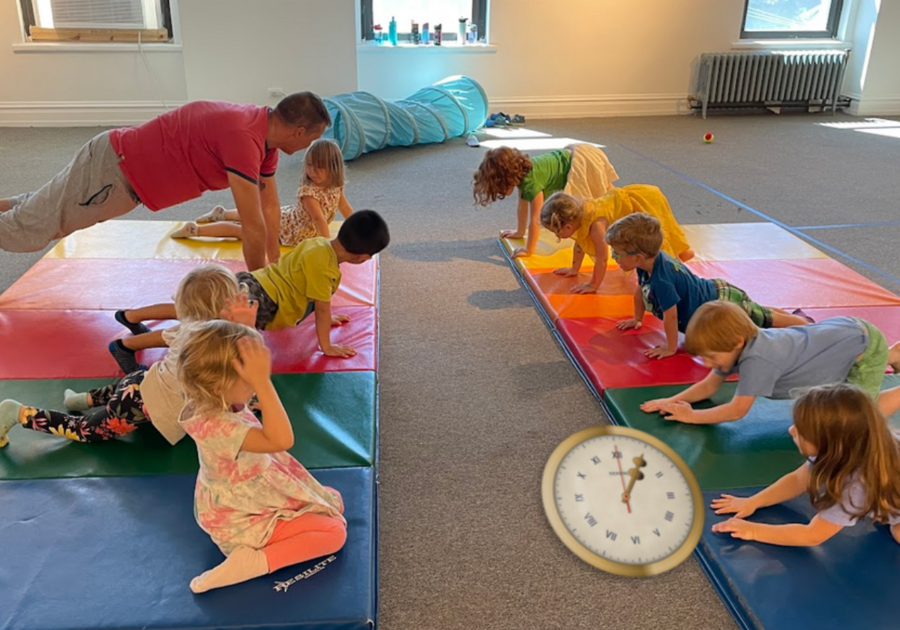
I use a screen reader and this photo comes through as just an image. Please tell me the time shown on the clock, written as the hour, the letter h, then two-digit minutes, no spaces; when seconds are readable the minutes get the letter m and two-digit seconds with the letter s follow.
1h05m00s
